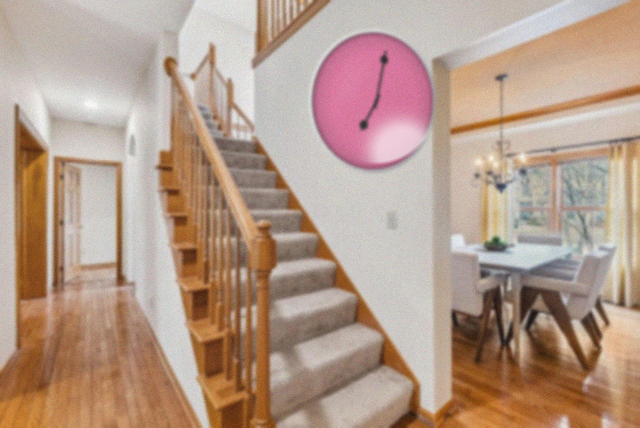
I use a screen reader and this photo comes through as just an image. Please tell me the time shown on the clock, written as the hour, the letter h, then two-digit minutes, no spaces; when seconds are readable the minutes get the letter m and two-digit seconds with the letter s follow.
7h02
